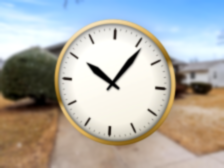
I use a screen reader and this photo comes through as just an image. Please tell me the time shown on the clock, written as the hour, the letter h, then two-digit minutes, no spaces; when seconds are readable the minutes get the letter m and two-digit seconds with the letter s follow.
10h06
